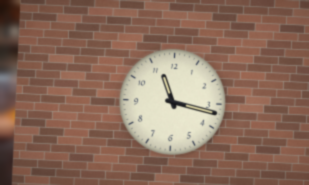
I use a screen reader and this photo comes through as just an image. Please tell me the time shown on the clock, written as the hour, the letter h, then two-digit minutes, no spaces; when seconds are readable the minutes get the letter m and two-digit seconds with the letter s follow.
11h17
